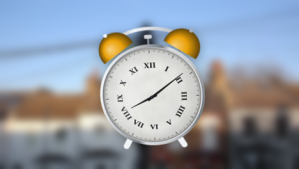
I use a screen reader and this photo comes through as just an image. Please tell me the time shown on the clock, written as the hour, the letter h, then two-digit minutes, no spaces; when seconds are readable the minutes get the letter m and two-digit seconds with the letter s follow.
8h09
